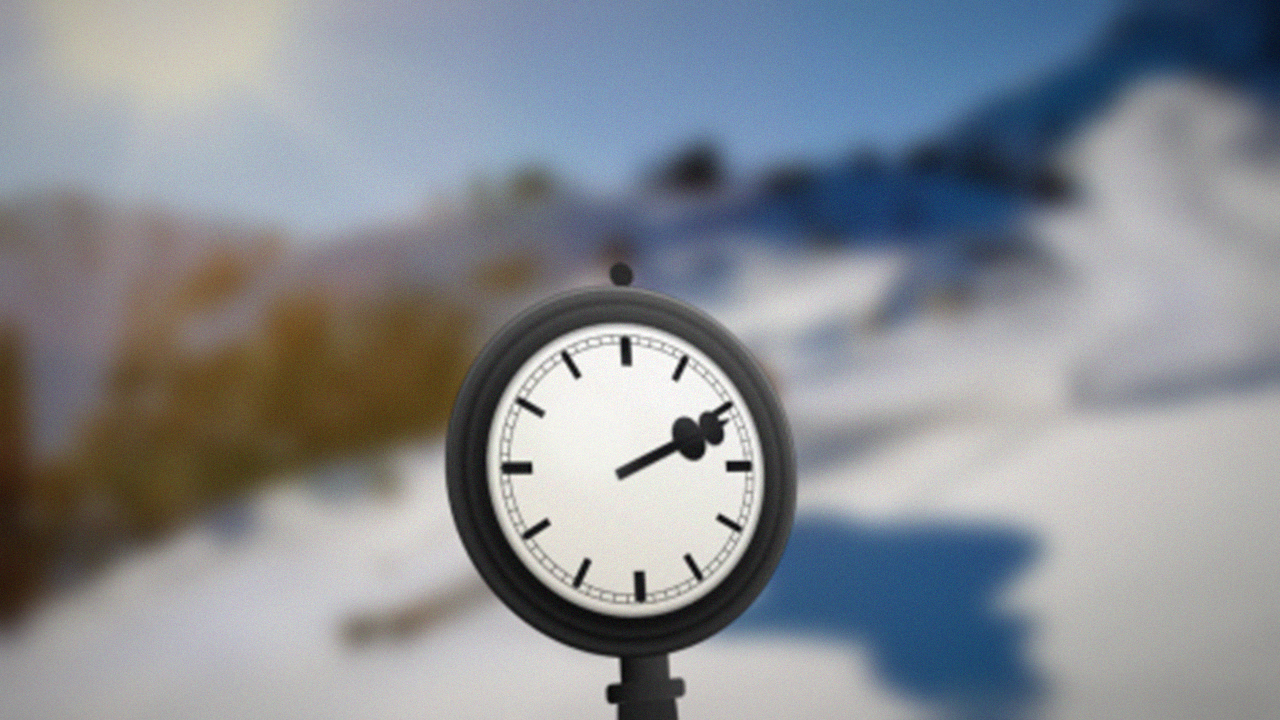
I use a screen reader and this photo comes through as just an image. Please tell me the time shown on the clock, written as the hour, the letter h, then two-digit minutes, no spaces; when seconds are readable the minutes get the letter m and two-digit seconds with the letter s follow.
2h11
